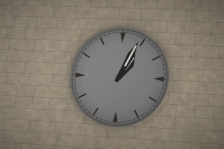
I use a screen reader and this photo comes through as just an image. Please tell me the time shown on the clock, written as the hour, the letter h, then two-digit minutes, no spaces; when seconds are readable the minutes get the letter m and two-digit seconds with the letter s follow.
1h04
